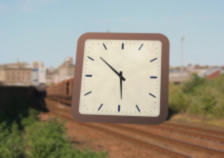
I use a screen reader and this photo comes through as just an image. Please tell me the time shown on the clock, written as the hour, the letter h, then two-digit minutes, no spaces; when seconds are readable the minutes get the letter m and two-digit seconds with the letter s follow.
5h52
